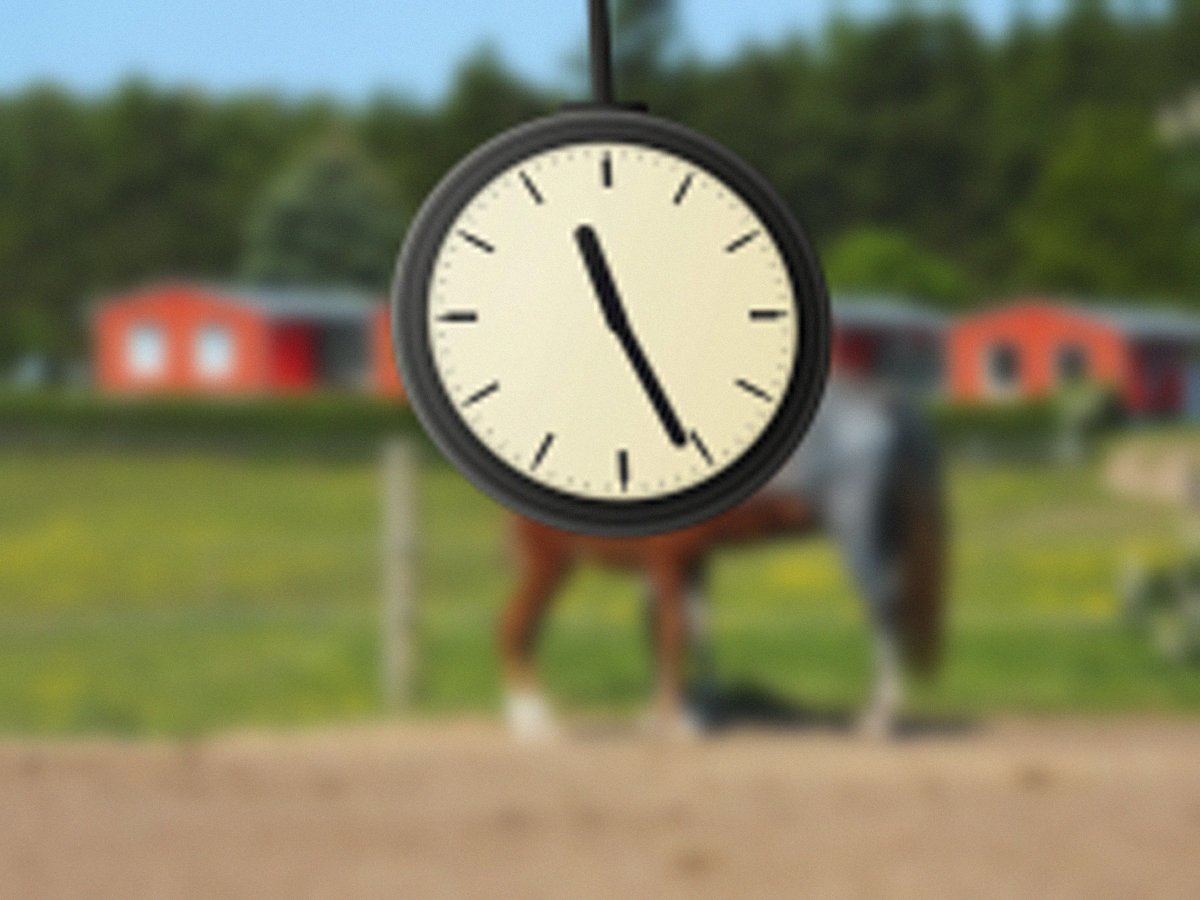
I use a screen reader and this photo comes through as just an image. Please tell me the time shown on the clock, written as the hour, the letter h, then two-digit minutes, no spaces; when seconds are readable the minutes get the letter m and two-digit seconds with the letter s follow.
11h26
